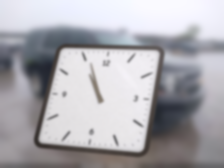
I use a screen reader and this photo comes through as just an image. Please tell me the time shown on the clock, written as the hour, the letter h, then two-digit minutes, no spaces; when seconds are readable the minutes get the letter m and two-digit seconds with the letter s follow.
10h56
